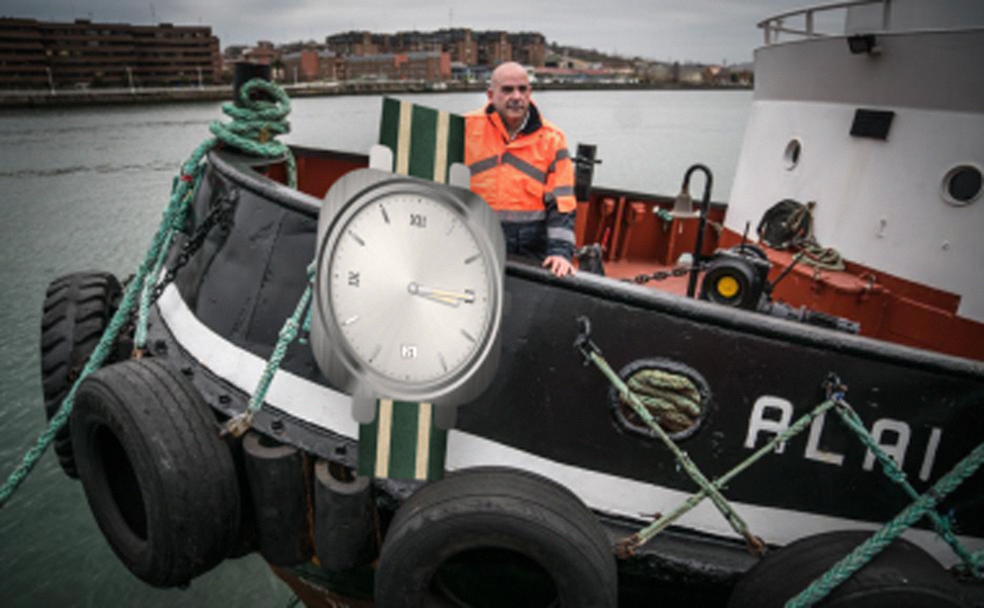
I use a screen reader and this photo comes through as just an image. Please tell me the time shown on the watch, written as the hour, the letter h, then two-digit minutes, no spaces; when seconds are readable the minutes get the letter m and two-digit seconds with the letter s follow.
3h15
